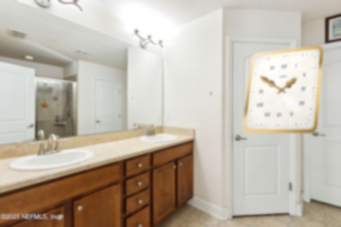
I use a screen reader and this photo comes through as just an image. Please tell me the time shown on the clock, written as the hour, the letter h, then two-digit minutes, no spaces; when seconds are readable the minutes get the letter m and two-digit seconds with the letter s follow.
1h50
